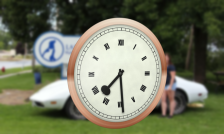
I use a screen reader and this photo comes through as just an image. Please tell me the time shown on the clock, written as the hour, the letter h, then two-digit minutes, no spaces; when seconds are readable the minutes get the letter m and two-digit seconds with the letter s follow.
7h29
